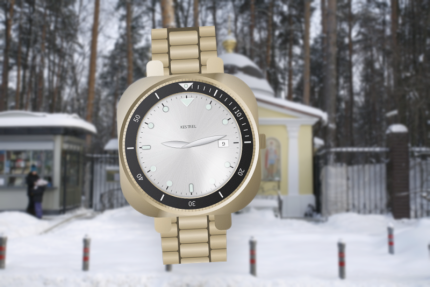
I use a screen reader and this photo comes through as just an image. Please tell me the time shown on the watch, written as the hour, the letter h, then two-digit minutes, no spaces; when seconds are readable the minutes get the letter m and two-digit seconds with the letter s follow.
9h13
